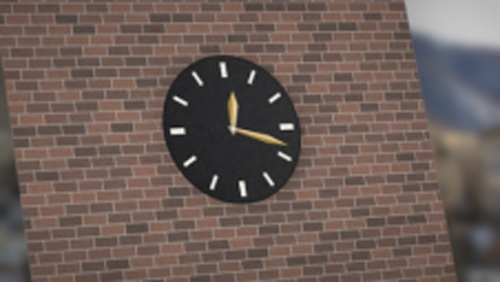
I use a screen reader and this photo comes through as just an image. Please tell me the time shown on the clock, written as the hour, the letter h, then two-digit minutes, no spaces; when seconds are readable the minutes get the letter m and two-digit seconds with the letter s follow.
12h18
